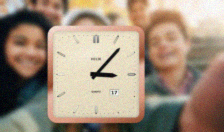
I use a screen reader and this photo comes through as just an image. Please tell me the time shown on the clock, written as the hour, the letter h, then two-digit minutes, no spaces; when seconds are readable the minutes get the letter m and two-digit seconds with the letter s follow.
3h07
